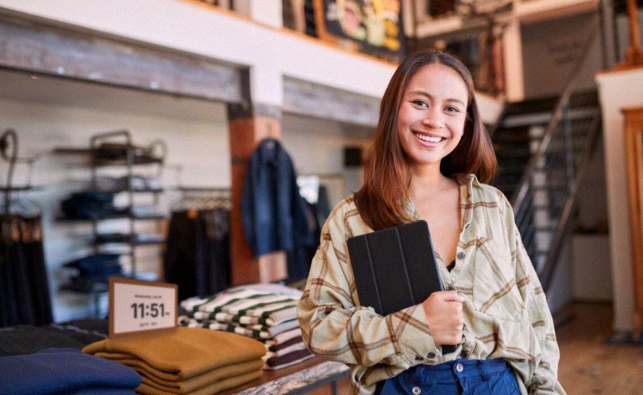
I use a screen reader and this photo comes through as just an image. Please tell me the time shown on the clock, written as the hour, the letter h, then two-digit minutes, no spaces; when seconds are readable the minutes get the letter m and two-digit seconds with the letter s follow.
11h51
